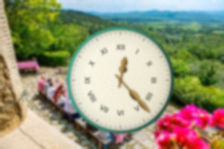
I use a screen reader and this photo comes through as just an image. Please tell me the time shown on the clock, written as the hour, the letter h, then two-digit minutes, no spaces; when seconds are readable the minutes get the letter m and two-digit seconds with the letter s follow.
12h23
